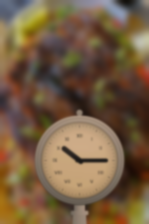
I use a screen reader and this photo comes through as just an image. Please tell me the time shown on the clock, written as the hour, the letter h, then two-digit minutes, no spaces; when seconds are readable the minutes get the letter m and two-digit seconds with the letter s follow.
10h15
